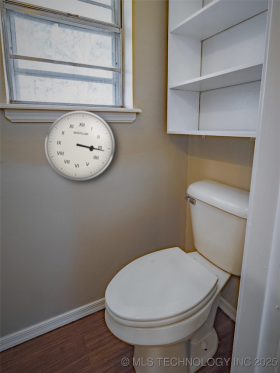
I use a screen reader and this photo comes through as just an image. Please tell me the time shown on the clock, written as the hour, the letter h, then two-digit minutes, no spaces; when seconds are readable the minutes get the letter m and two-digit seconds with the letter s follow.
3h16
